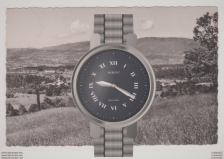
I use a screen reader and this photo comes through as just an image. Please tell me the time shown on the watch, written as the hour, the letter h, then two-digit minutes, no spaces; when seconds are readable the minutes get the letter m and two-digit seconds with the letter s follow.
9h20
